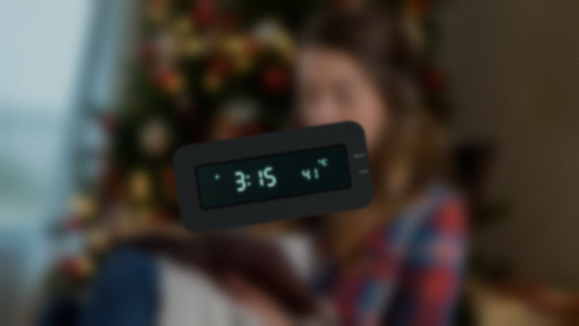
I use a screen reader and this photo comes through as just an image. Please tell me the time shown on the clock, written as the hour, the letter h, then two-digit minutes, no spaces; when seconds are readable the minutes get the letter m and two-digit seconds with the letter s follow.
3h15
